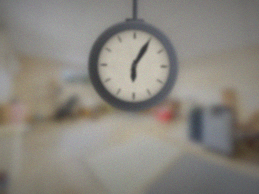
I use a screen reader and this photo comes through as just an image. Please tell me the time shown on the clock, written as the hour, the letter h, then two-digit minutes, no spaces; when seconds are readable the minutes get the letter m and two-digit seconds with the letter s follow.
6h05
